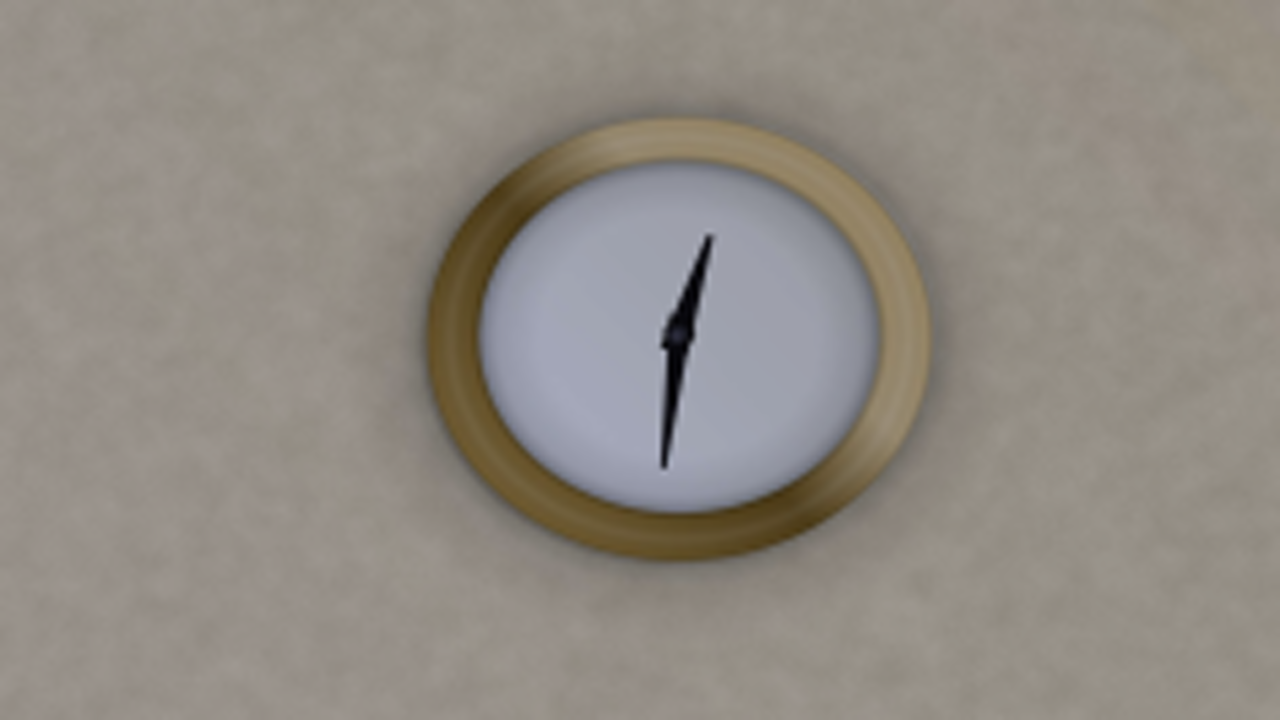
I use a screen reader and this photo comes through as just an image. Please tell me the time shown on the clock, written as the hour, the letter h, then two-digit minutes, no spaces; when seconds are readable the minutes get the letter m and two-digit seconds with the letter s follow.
12h31
